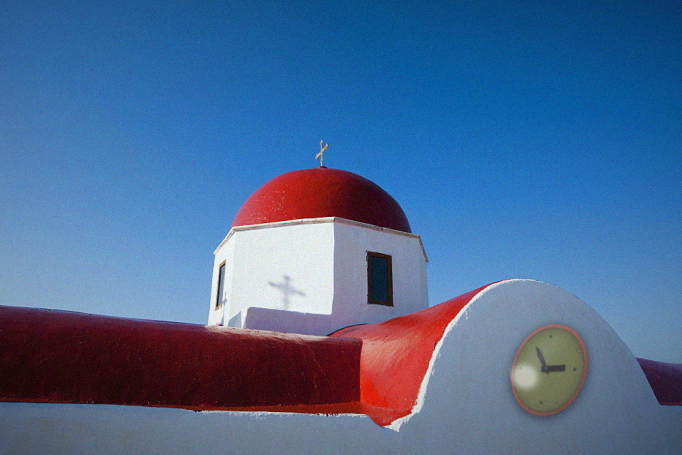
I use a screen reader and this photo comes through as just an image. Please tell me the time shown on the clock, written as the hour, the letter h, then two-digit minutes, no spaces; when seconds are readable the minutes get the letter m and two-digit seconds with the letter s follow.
2h54
